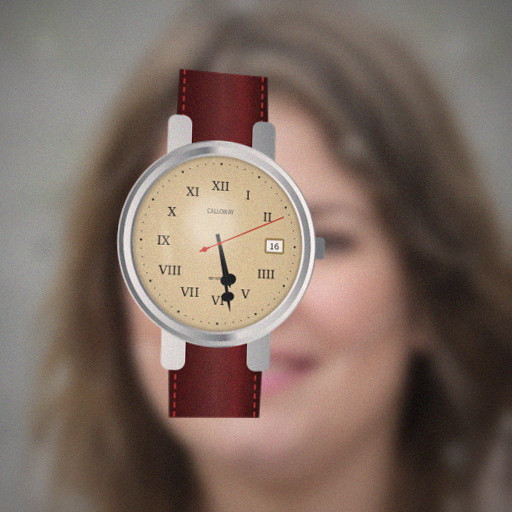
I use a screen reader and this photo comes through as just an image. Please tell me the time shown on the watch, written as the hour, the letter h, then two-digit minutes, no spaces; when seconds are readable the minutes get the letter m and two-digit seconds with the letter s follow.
5h28m11s
